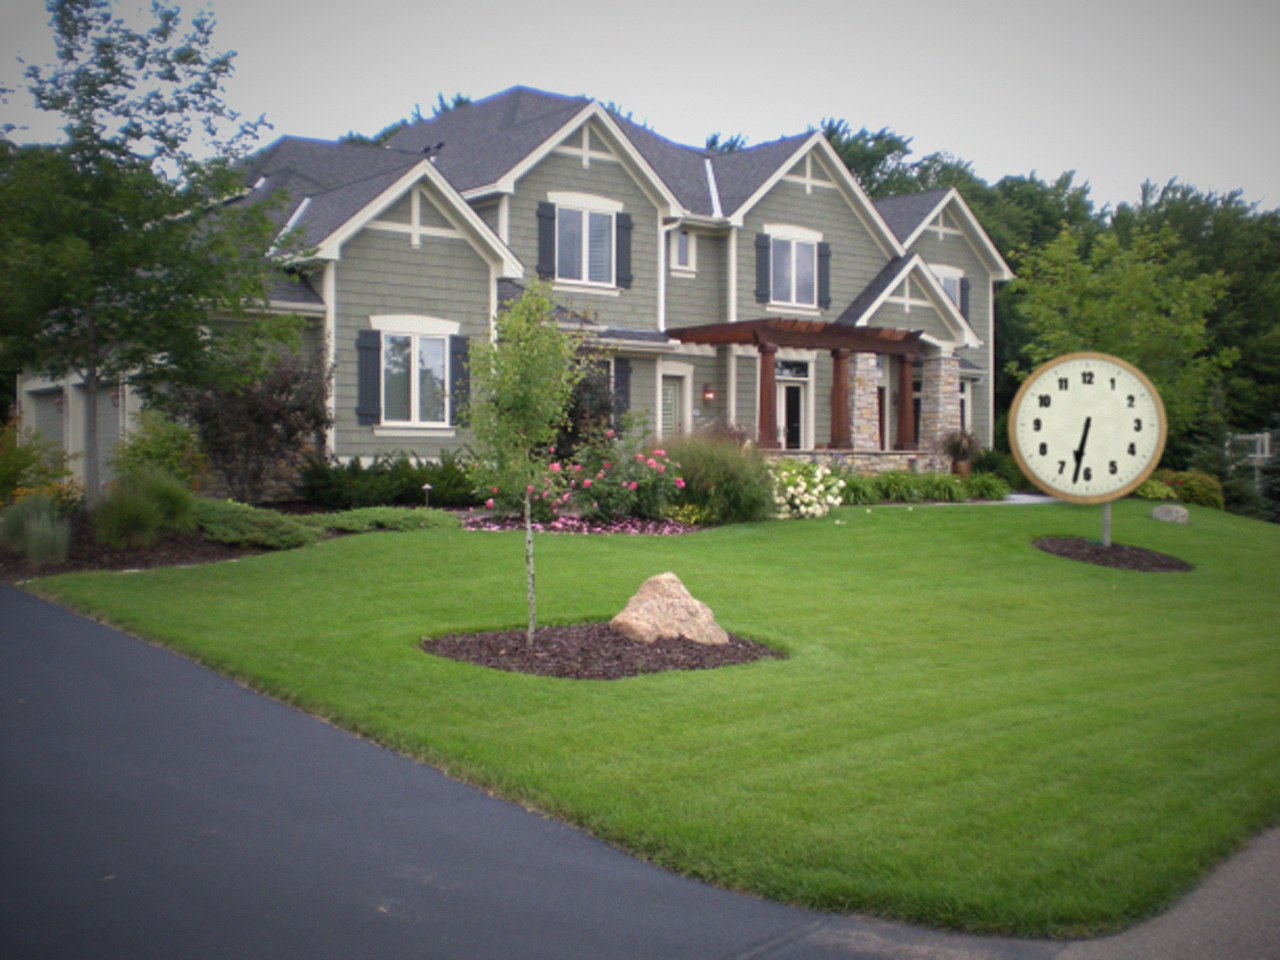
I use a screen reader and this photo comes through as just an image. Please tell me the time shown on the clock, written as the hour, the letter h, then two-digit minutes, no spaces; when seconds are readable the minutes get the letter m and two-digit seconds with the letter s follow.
6h32
